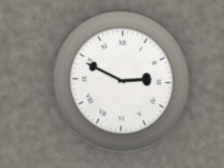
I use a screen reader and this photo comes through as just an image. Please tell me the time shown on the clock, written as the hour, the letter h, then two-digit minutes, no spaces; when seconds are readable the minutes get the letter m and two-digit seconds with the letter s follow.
2h49
